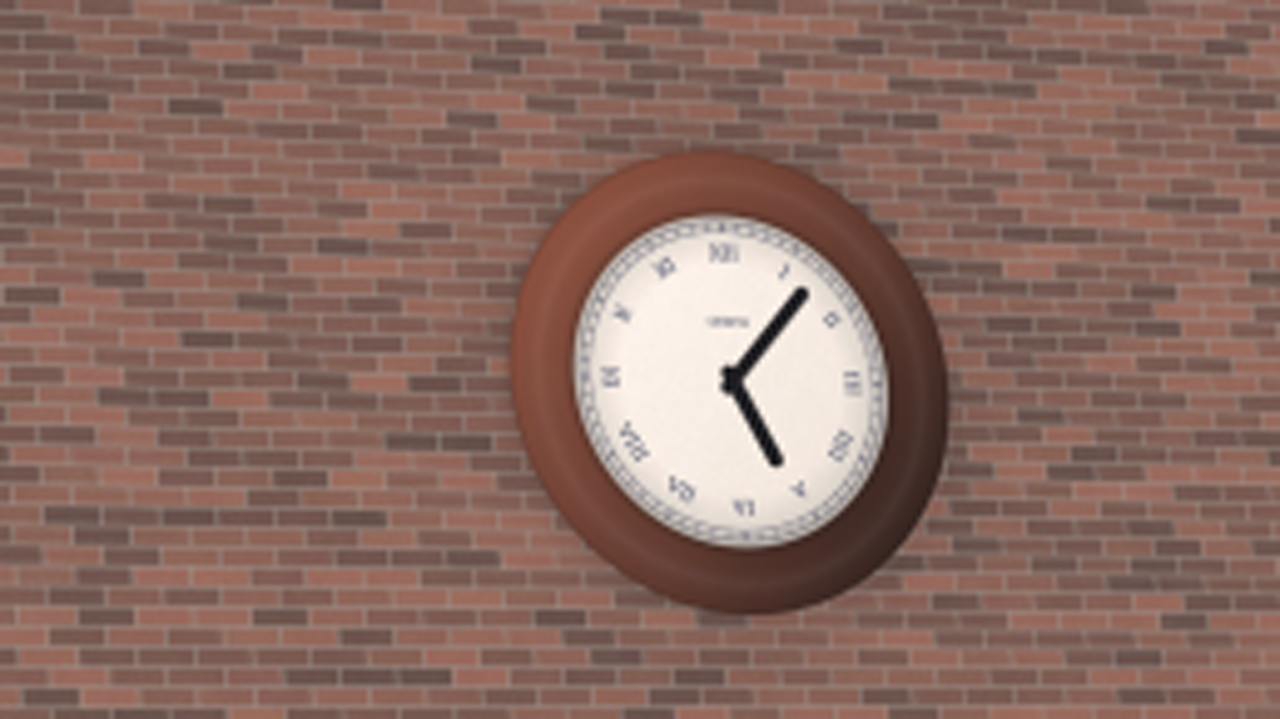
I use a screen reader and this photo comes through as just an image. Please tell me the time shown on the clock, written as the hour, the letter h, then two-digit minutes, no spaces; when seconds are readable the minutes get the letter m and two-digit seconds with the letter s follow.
5h07
